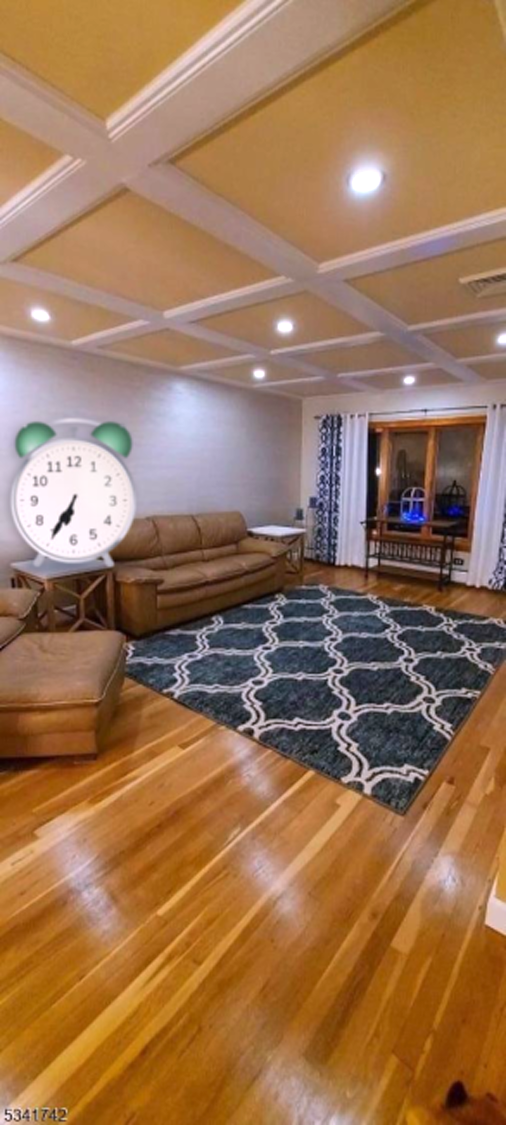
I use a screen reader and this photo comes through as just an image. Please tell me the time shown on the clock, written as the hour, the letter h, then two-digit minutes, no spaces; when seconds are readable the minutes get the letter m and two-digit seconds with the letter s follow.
6h35
